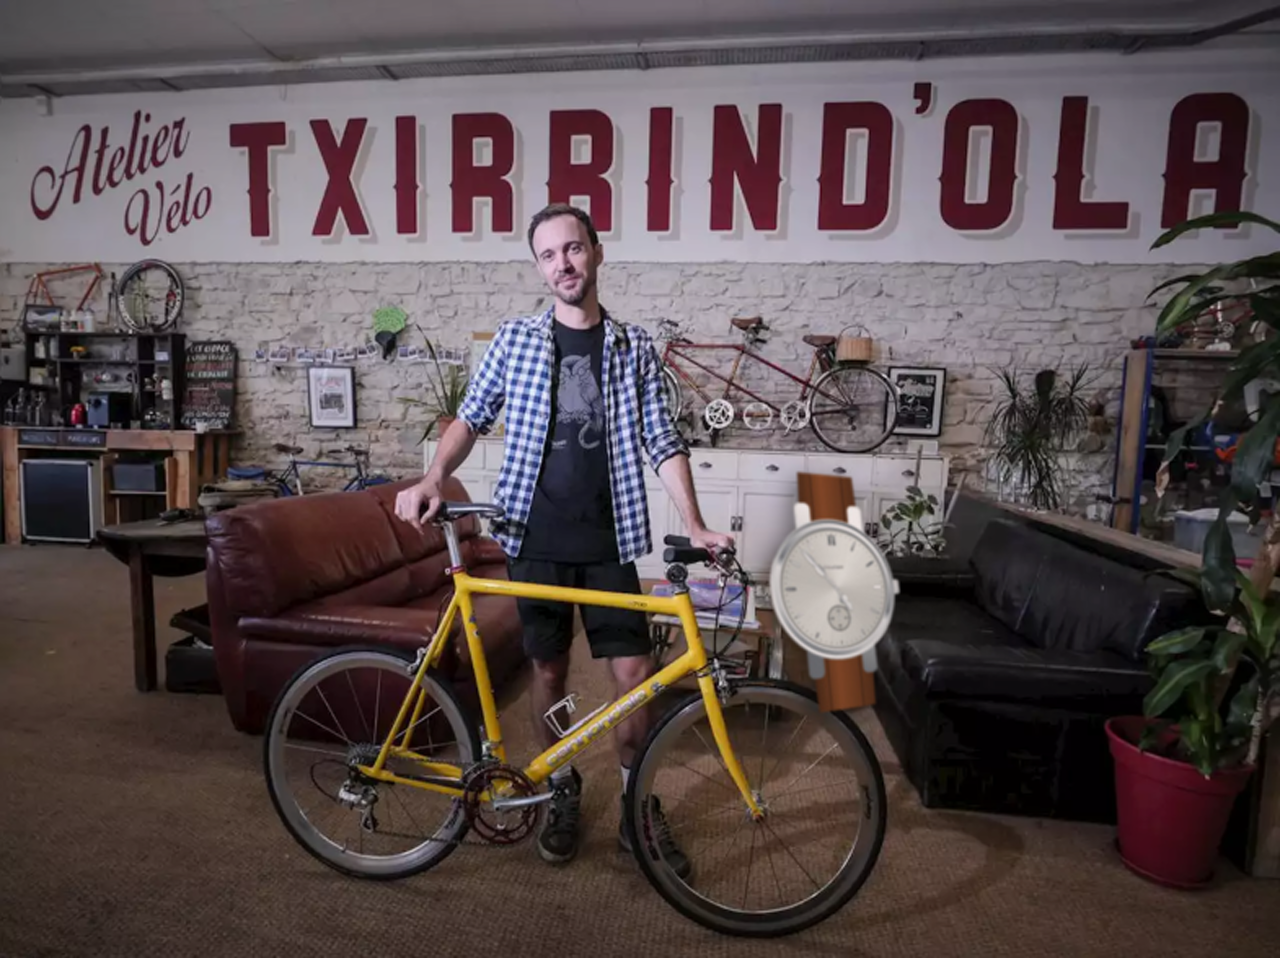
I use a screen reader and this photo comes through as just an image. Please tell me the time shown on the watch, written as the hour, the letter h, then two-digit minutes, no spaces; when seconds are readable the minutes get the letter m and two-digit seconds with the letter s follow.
4h53
